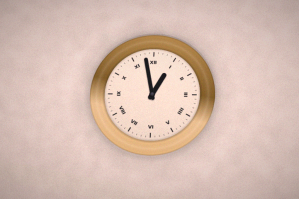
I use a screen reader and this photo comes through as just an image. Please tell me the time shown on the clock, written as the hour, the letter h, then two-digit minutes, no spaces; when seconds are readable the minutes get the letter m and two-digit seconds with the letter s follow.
12h58
